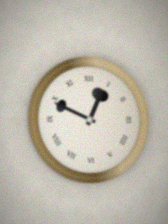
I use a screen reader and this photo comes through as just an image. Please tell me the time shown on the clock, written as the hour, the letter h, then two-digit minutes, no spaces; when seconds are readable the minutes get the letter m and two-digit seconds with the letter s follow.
12h49
